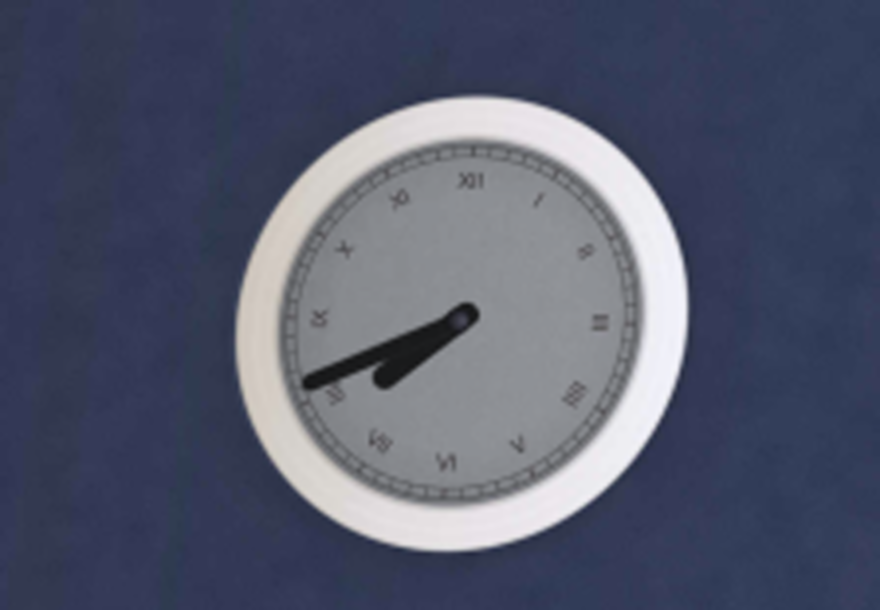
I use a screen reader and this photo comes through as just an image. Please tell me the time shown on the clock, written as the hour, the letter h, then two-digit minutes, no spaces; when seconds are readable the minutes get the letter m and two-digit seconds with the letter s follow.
7h41
